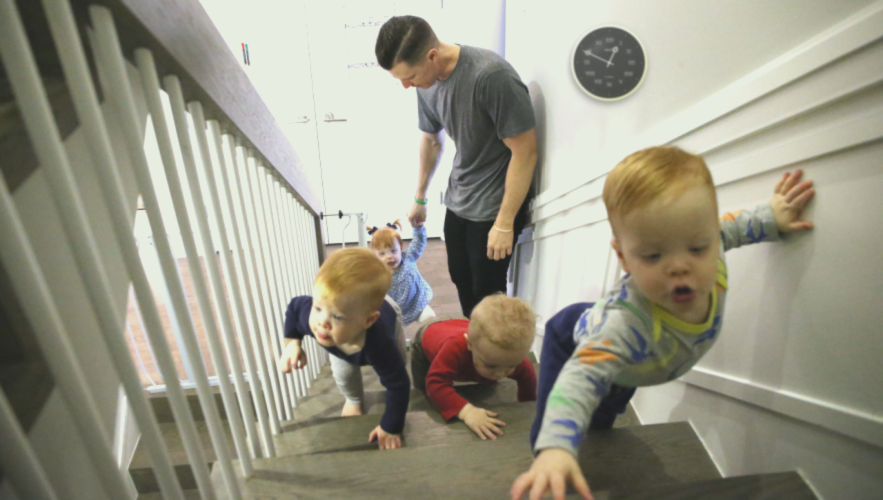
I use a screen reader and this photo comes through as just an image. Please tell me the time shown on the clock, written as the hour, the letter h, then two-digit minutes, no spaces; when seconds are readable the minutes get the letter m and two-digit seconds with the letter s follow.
12h49
